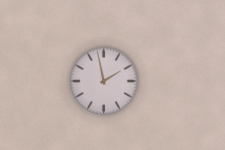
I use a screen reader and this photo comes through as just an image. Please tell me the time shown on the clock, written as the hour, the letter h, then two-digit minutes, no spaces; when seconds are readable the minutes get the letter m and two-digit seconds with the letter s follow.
1h58
